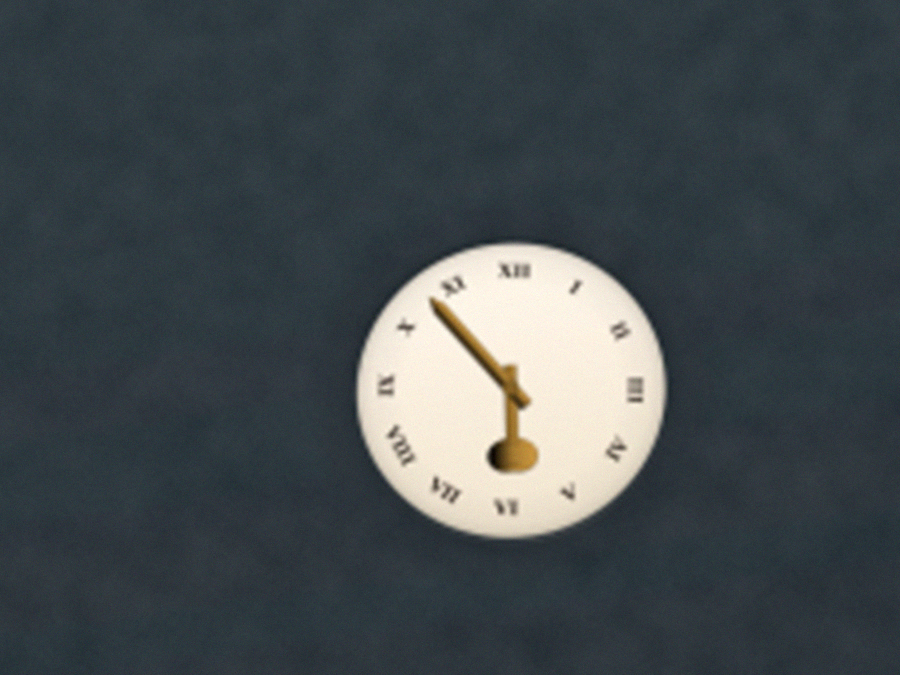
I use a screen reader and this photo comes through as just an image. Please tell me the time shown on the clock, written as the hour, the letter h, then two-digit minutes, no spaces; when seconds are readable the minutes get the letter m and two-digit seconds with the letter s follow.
5h53
